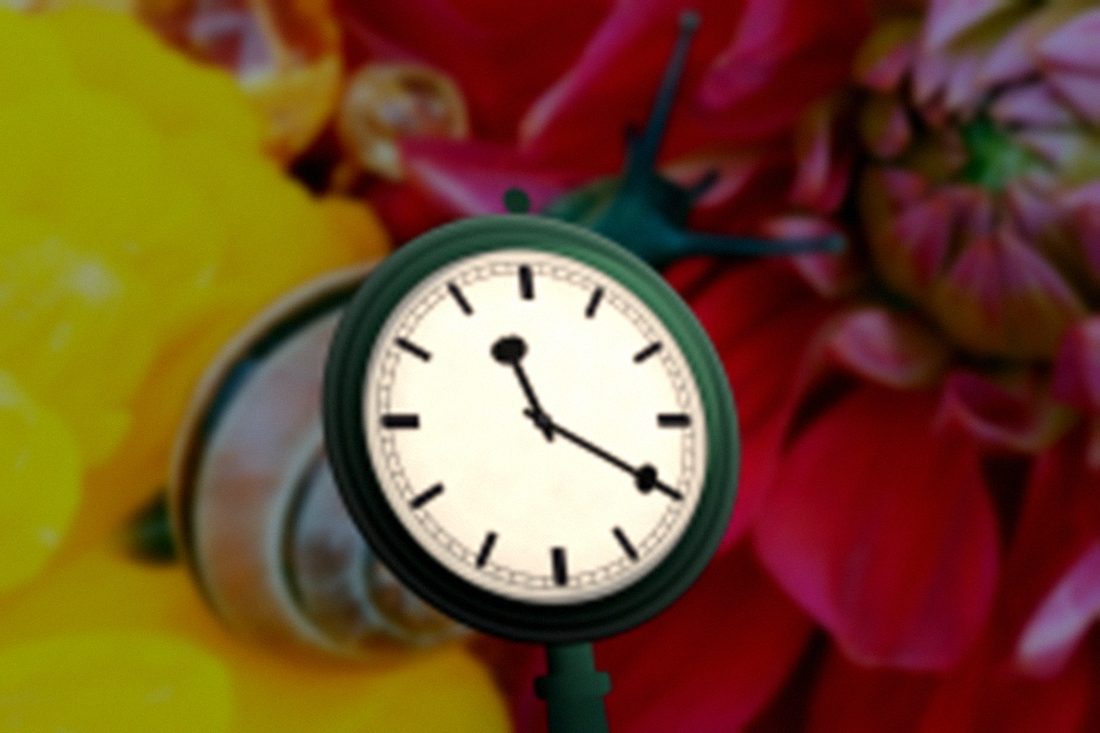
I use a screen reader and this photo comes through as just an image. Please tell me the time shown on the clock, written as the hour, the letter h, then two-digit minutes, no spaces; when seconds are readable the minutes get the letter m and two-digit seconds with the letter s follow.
11h20
